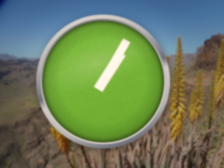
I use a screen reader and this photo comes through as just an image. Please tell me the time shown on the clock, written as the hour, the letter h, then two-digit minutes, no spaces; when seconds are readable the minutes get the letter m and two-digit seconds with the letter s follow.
1h05
